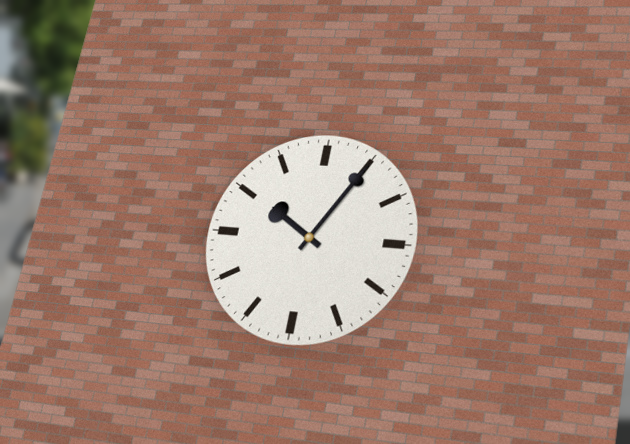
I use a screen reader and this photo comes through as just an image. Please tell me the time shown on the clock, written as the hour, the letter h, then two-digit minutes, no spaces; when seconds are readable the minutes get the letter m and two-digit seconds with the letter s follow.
10h05
